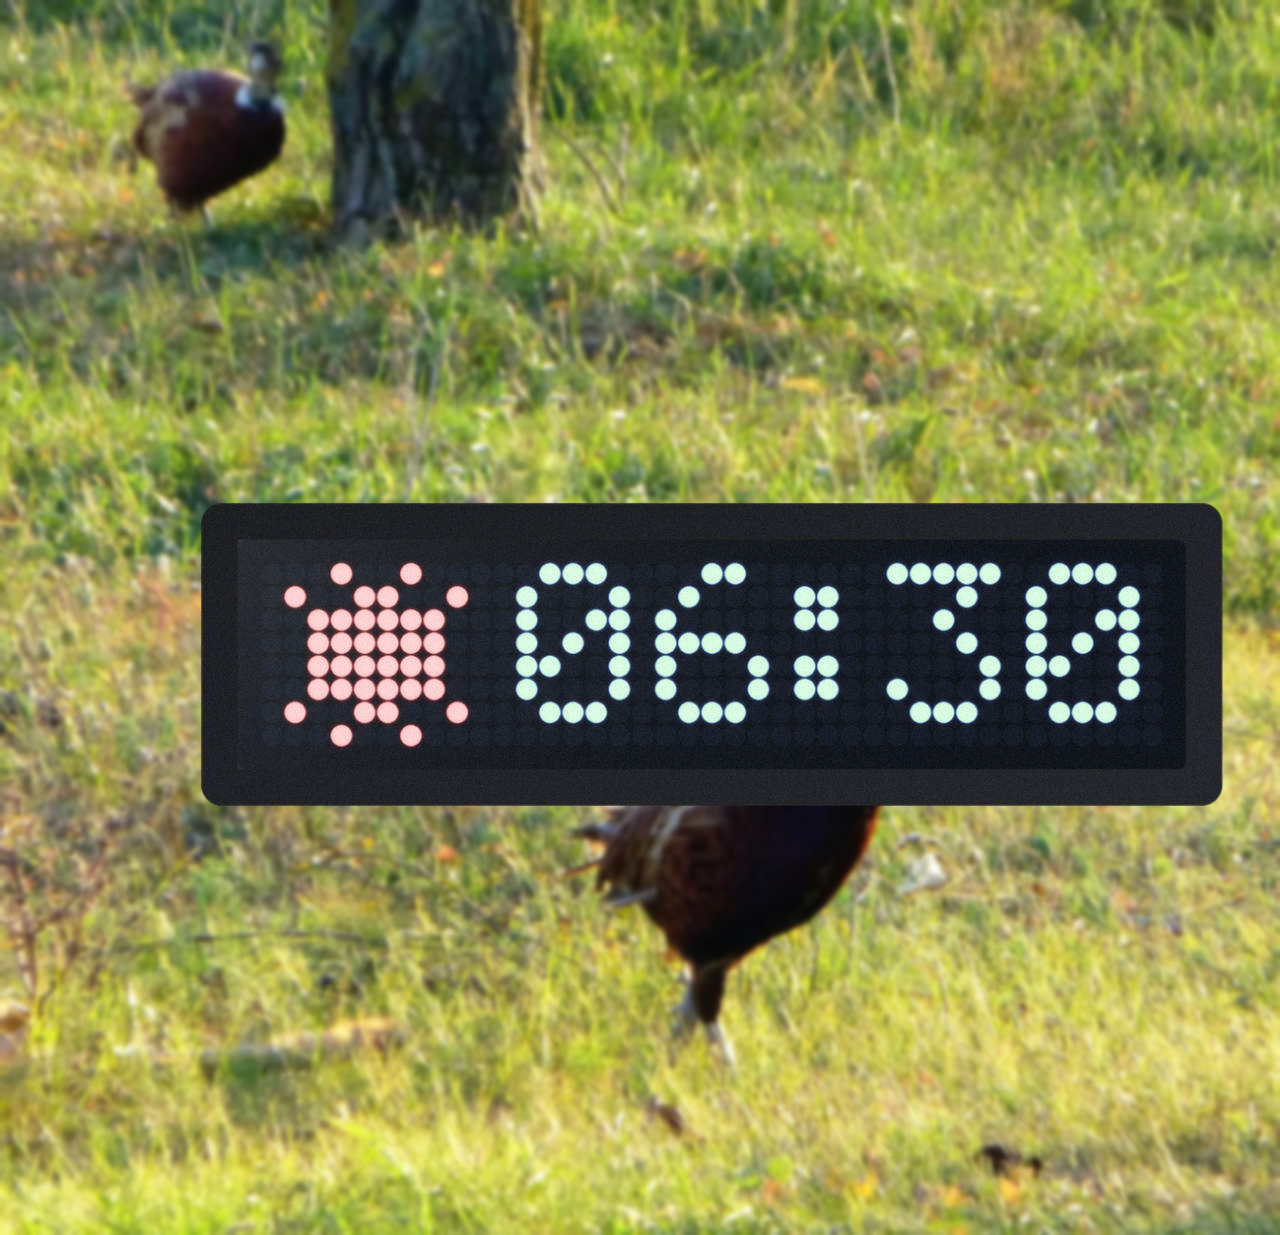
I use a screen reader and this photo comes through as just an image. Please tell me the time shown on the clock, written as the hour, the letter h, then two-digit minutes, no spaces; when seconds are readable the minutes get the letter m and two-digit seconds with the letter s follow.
6h30
